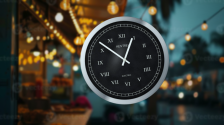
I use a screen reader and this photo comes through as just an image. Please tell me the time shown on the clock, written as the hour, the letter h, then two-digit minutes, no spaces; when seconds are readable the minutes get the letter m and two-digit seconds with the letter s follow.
12h52
